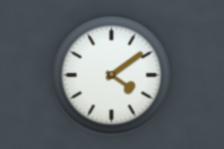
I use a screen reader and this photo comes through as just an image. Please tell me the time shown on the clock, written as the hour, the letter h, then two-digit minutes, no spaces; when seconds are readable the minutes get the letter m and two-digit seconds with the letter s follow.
4h09
